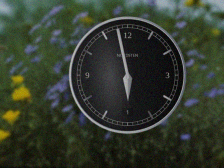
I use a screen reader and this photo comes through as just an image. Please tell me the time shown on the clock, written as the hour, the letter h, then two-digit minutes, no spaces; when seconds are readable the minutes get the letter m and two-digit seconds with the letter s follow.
5h58
